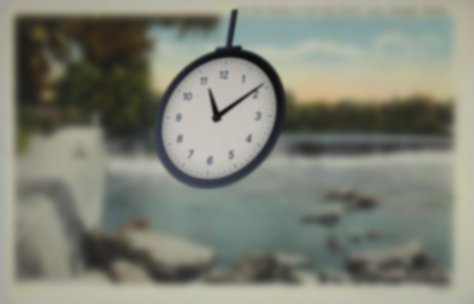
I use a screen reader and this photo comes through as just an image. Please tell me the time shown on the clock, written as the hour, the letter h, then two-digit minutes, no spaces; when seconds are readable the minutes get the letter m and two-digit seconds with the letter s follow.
11h09
